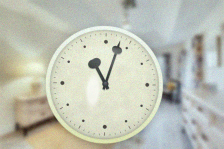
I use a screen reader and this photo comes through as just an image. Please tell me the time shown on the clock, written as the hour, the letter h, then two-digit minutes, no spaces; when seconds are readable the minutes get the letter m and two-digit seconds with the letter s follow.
11h03
